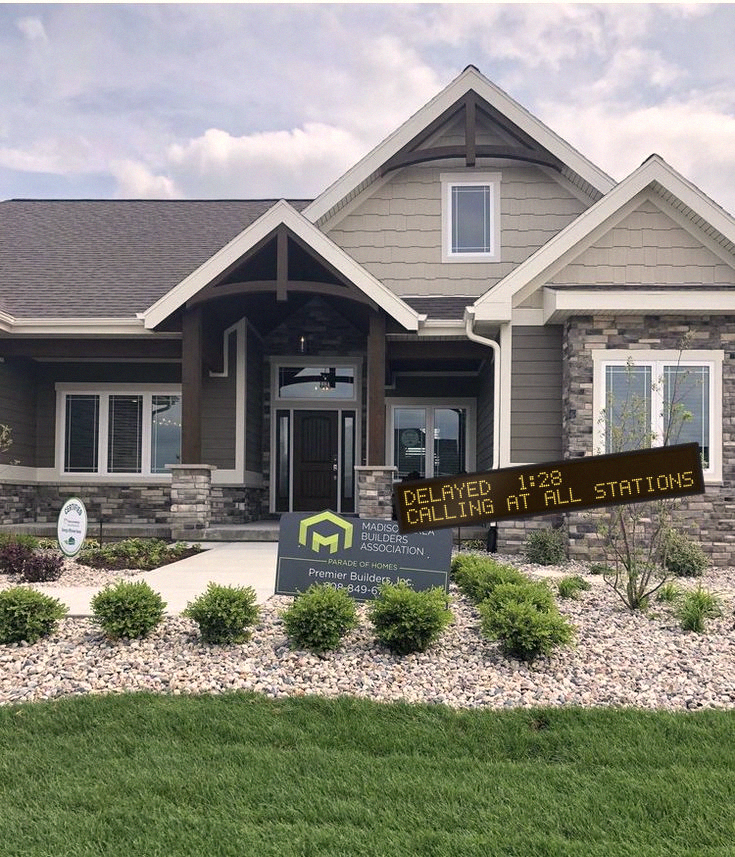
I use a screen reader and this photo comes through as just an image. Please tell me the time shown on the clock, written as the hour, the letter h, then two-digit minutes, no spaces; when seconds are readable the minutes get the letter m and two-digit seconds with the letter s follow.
1h28
